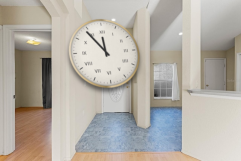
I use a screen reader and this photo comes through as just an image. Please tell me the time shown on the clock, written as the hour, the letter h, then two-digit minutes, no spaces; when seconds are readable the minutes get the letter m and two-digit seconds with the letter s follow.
11h54
